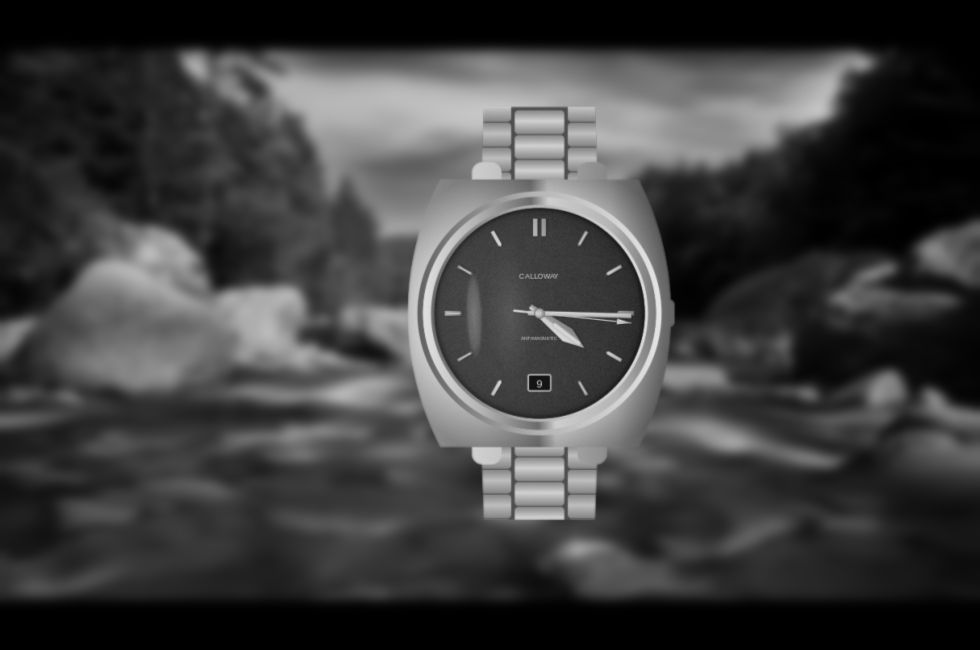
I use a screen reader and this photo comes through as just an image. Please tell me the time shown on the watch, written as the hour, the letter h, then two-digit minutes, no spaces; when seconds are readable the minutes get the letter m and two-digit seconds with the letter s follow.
4h15m16s
